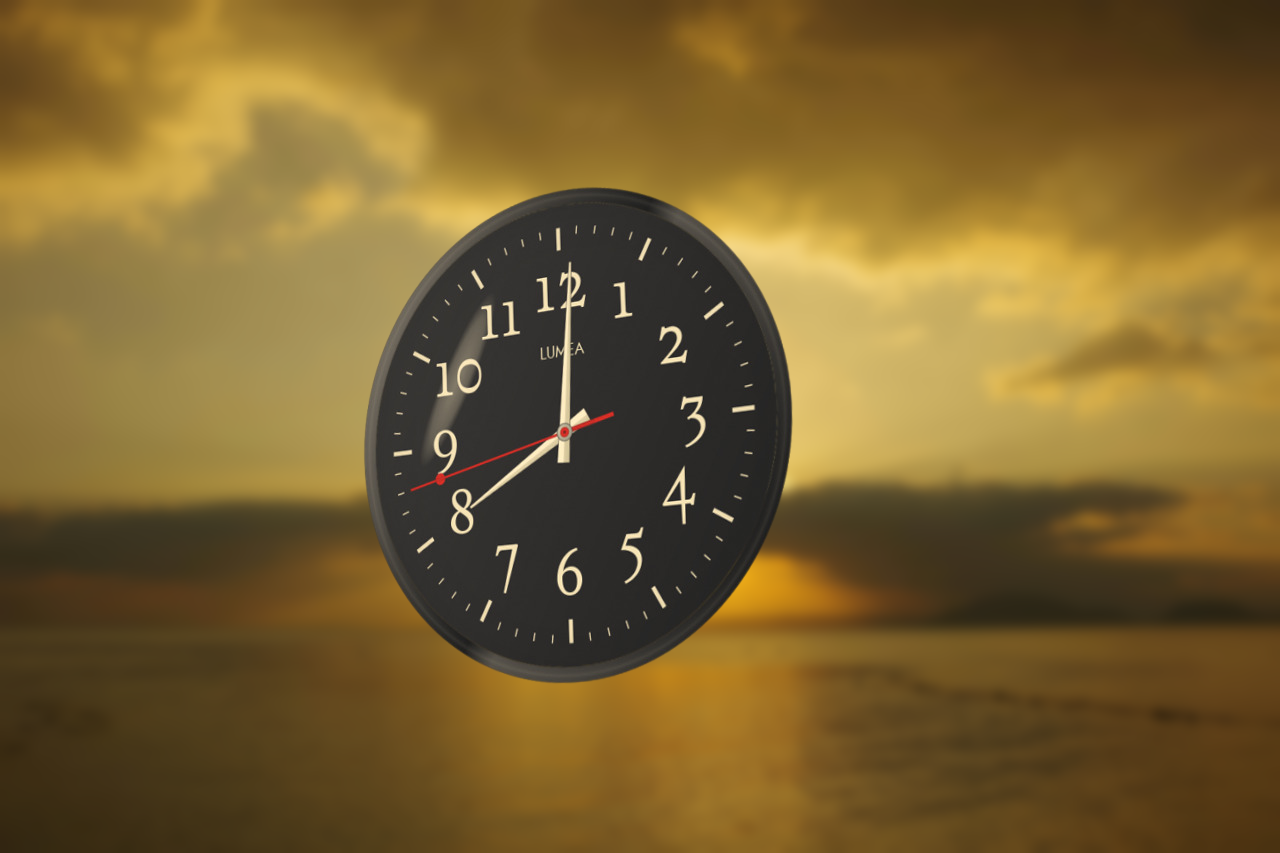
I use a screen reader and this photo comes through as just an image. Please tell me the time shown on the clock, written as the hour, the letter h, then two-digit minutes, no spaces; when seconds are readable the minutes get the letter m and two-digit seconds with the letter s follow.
8h00m43s
